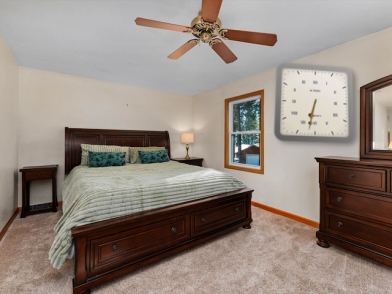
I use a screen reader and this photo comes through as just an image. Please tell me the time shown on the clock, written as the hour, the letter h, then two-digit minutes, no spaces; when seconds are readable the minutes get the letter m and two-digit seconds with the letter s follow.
6h32
